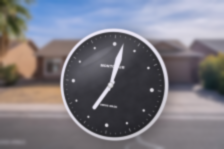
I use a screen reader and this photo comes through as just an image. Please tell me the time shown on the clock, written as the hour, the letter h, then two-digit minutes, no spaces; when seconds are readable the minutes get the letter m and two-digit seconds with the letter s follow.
7h02
